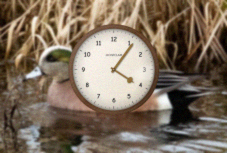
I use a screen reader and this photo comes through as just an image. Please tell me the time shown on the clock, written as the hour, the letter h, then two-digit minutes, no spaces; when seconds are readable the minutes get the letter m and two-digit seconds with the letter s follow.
4h06
